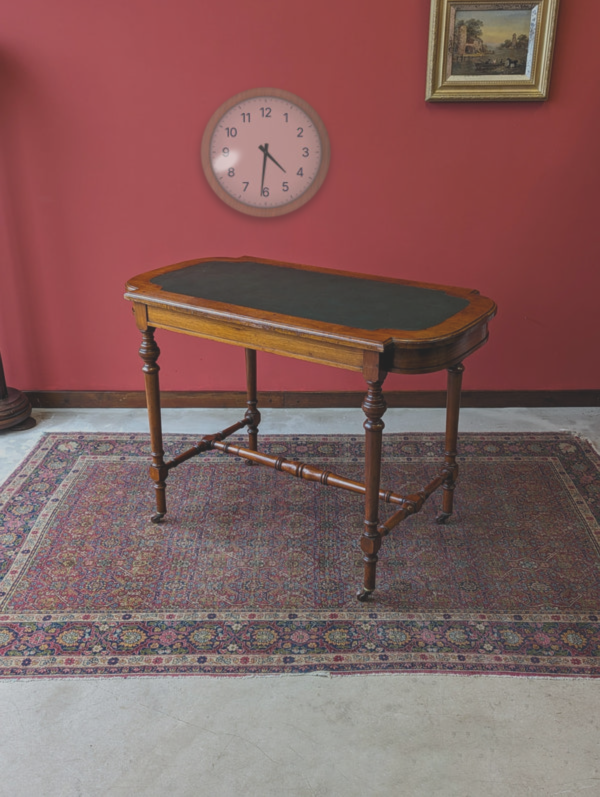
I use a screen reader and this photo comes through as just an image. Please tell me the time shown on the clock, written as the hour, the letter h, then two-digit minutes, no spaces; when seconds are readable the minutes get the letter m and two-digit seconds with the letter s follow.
4h31
